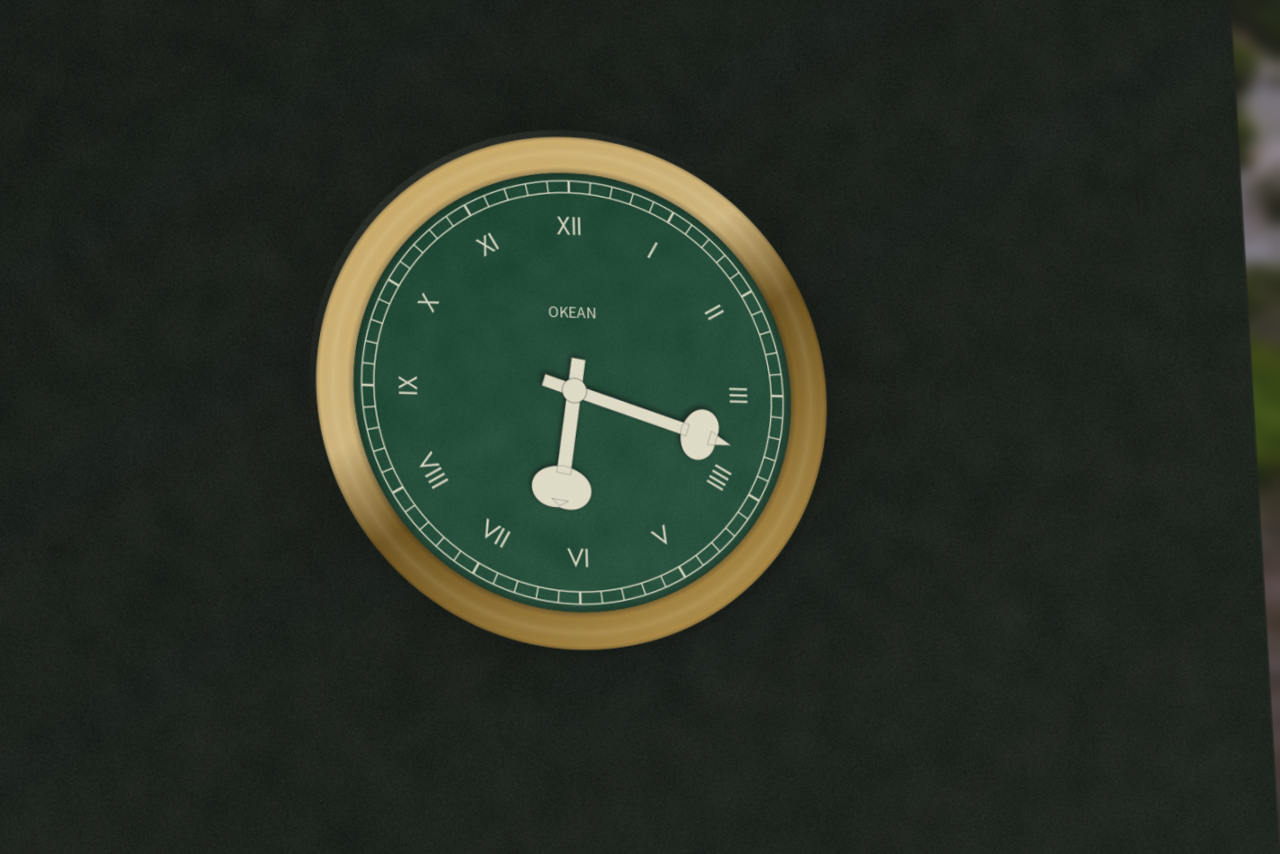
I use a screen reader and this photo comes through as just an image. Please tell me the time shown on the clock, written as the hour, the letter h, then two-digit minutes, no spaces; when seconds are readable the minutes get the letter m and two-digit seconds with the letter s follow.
6h18
